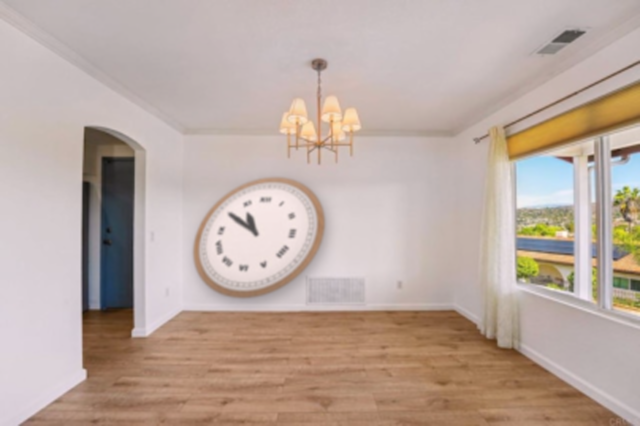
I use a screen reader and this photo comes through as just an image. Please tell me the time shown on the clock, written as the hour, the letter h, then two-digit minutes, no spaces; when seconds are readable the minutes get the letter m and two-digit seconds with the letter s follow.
10h50
